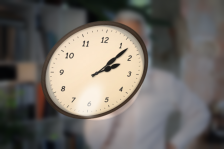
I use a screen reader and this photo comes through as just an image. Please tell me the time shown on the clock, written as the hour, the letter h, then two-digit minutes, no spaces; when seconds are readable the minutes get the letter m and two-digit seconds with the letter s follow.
2h07
